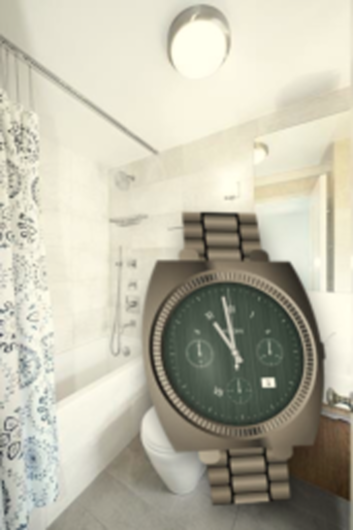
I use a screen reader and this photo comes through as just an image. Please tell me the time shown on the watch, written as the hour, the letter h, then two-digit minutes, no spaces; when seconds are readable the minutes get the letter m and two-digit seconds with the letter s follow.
10h59
